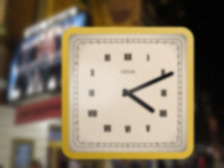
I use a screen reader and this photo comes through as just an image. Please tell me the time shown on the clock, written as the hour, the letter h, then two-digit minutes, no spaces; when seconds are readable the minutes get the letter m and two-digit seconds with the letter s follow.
4h11
